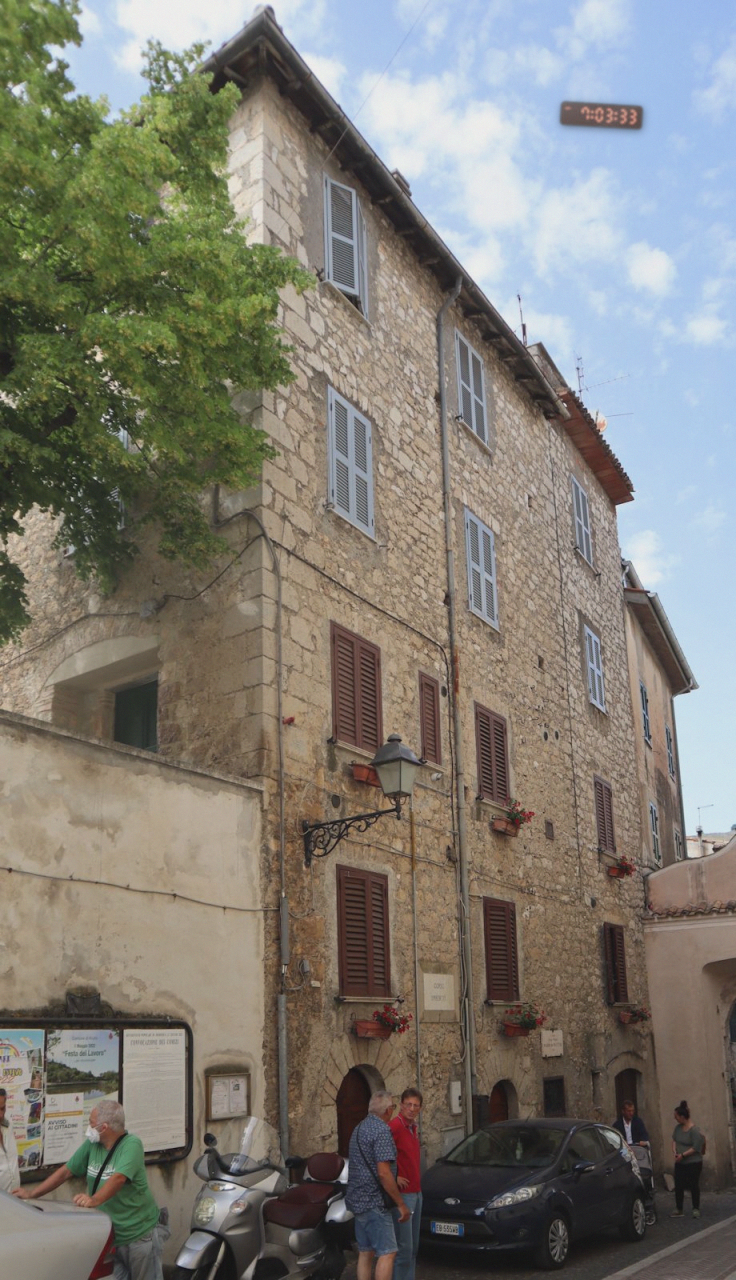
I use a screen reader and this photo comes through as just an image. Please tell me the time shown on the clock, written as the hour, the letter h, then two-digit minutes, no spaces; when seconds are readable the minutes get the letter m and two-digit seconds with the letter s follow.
7h03m33s
